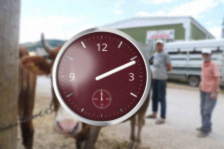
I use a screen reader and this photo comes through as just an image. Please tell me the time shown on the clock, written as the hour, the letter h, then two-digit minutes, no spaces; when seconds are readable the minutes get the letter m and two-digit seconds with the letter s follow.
2h11
